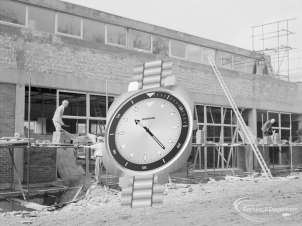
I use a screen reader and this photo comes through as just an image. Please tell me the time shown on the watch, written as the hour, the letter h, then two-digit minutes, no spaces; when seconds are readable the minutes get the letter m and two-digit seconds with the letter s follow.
10h23
